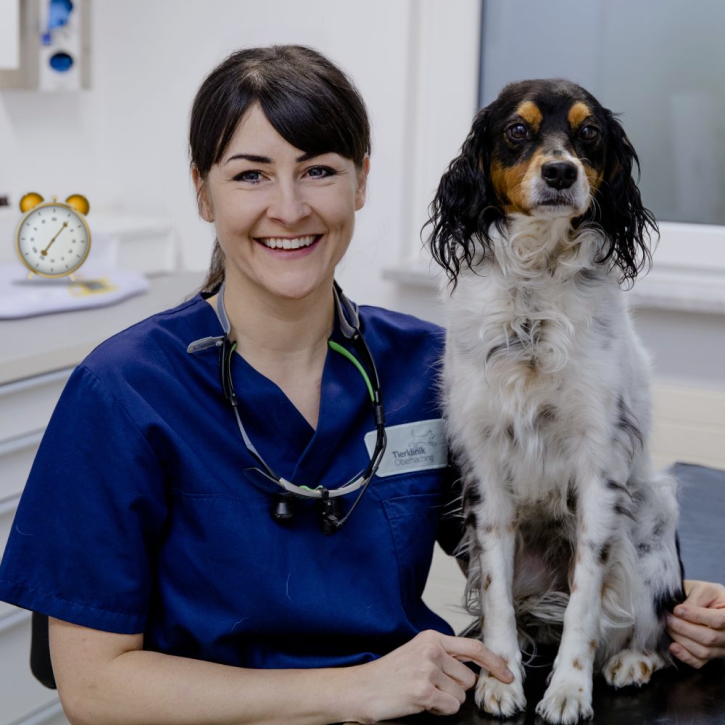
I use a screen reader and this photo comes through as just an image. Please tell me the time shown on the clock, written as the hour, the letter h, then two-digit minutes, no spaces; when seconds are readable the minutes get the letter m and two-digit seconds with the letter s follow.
7h06
